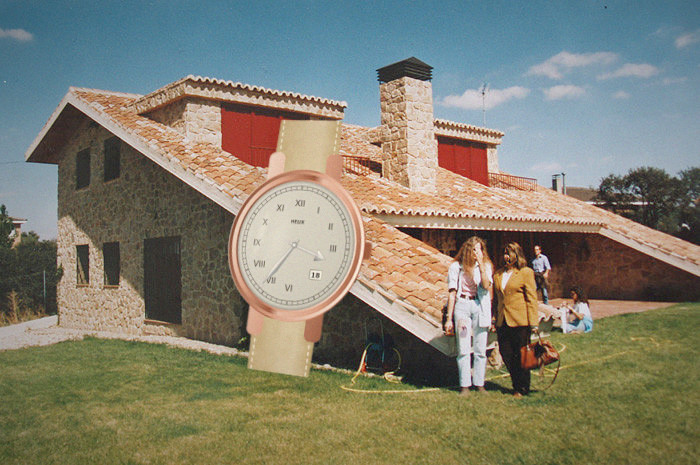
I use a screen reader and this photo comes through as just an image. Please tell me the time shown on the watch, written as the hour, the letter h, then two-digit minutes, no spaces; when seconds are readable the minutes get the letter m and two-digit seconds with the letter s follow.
3h36
